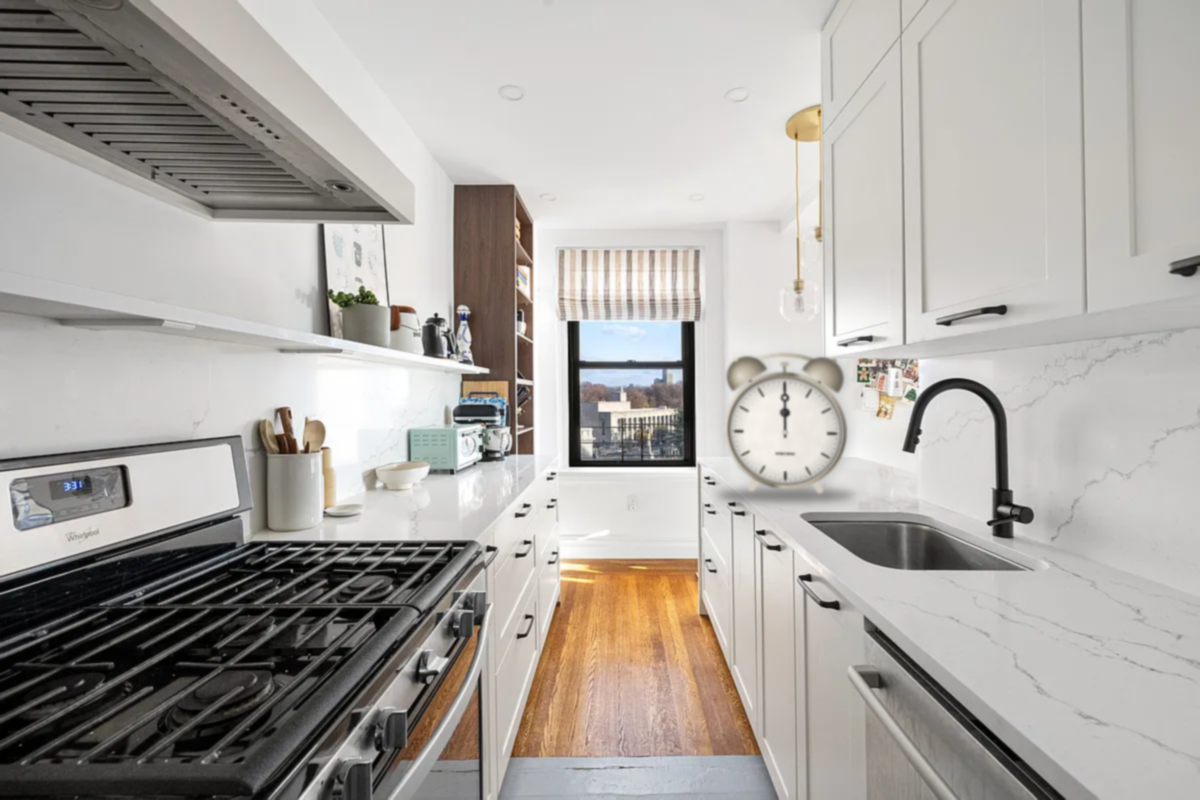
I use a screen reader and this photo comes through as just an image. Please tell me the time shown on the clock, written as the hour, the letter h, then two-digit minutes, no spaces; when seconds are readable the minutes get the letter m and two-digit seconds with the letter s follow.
12h00
